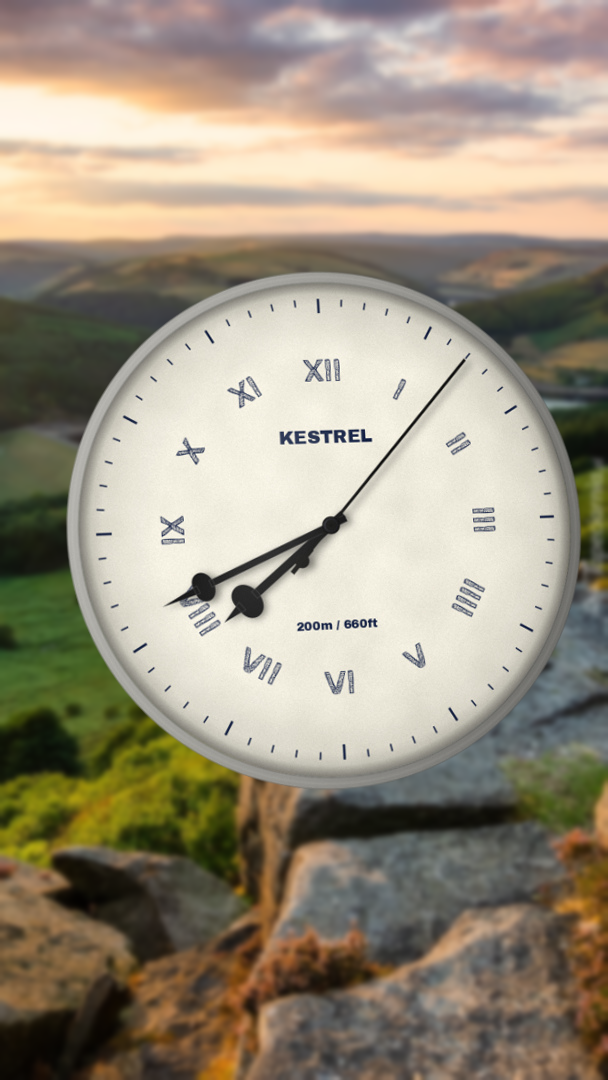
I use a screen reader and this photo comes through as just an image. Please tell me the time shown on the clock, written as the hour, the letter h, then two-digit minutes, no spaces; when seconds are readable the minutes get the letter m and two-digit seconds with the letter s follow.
7h41m07s
